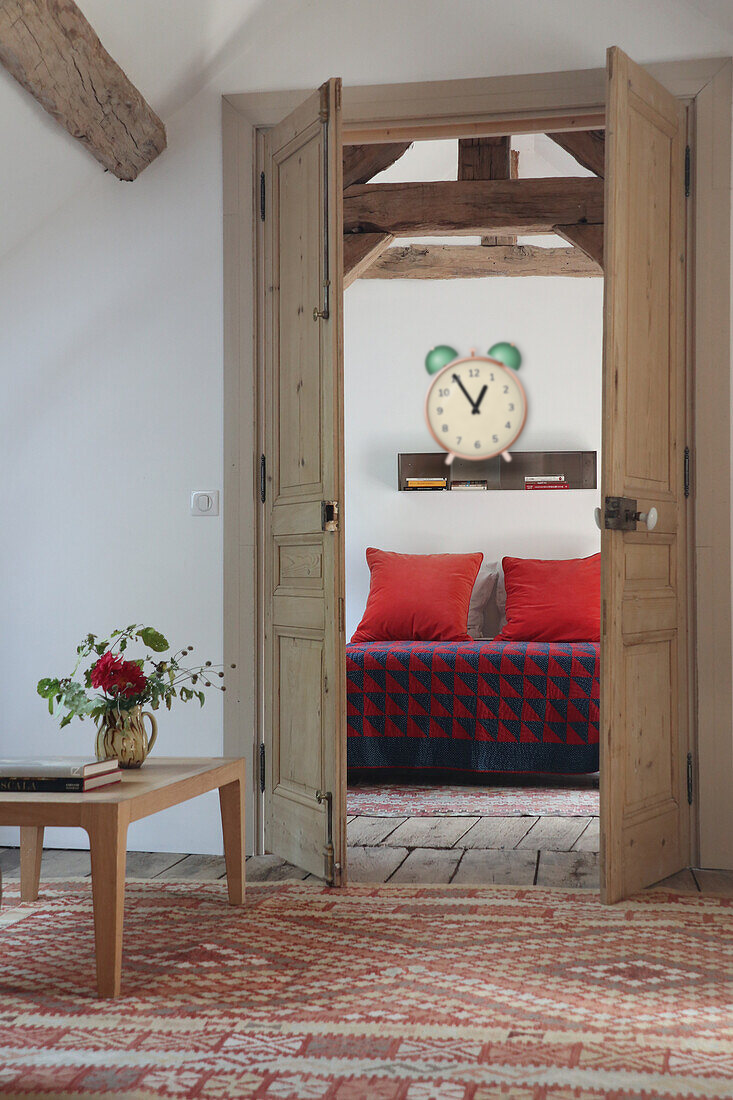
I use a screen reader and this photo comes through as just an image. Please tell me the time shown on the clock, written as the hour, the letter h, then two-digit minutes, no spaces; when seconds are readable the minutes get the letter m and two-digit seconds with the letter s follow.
12h55
